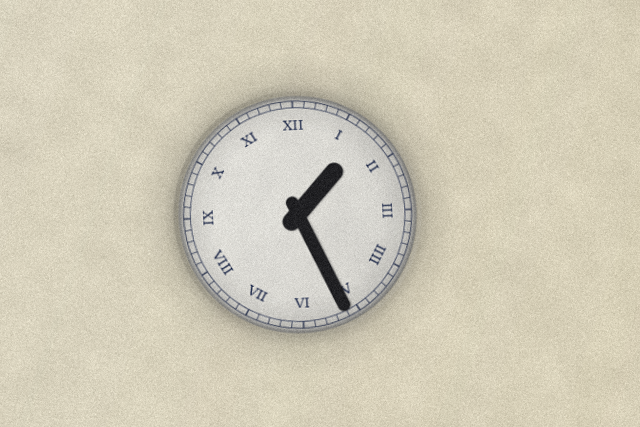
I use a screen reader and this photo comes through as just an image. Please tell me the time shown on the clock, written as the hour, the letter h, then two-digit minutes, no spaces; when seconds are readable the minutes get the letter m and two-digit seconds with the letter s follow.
1h26
